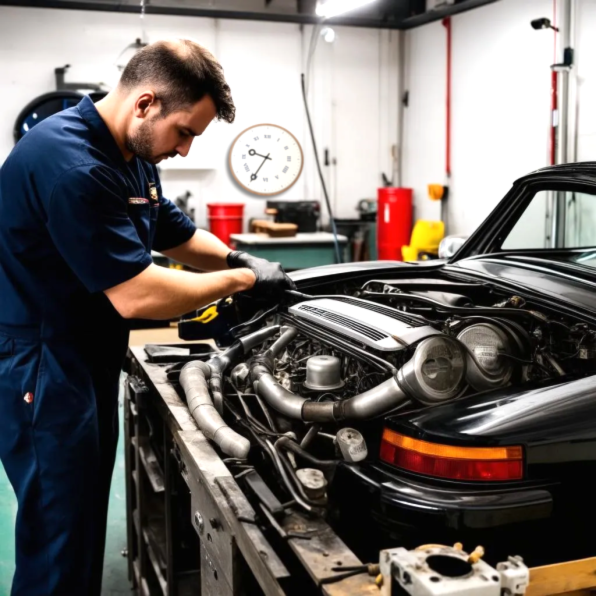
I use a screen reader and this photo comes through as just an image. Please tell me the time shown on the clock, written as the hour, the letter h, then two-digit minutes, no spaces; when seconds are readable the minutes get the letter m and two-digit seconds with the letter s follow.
9h35
